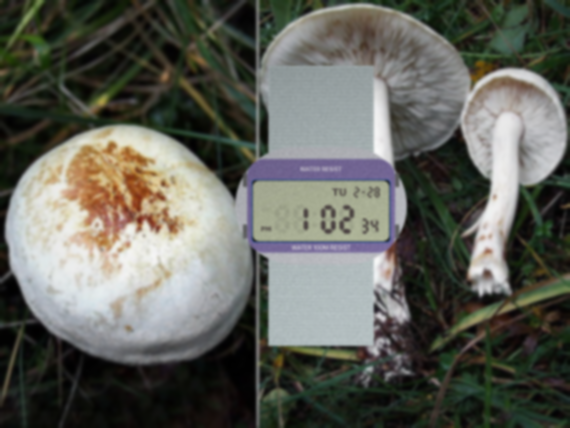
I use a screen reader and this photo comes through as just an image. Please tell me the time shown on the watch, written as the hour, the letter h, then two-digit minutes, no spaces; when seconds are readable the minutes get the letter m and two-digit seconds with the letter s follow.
1h02m34s
